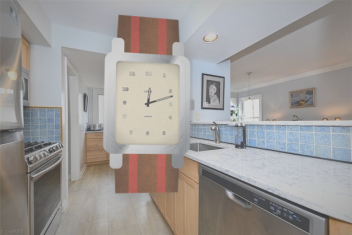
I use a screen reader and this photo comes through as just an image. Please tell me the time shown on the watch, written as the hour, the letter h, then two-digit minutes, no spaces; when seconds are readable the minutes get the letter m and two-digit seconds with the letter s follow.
12h12
